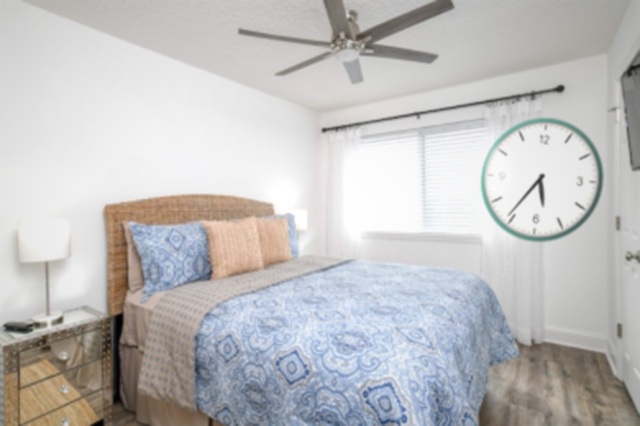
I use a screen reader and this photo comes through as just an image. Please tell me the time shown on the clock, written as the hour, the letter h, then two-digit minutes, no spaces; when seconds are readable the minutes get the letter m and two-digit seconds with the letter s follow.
5h36
